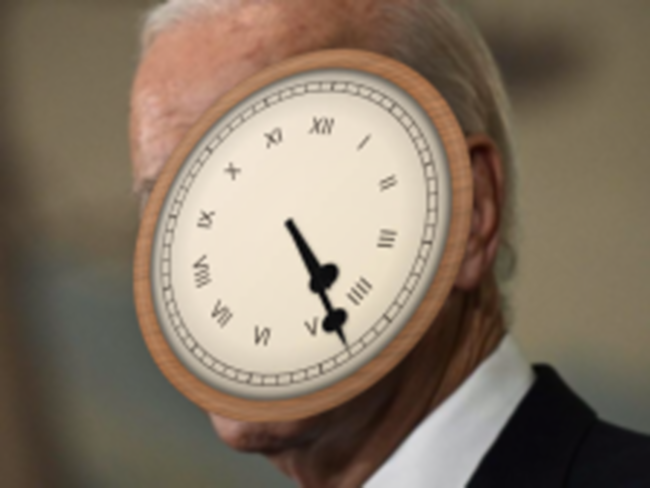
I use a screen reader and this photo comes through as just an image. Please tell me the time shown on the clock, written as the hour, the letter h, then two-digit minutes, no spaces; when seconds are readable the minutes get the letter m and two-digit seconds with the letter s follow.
4h23
